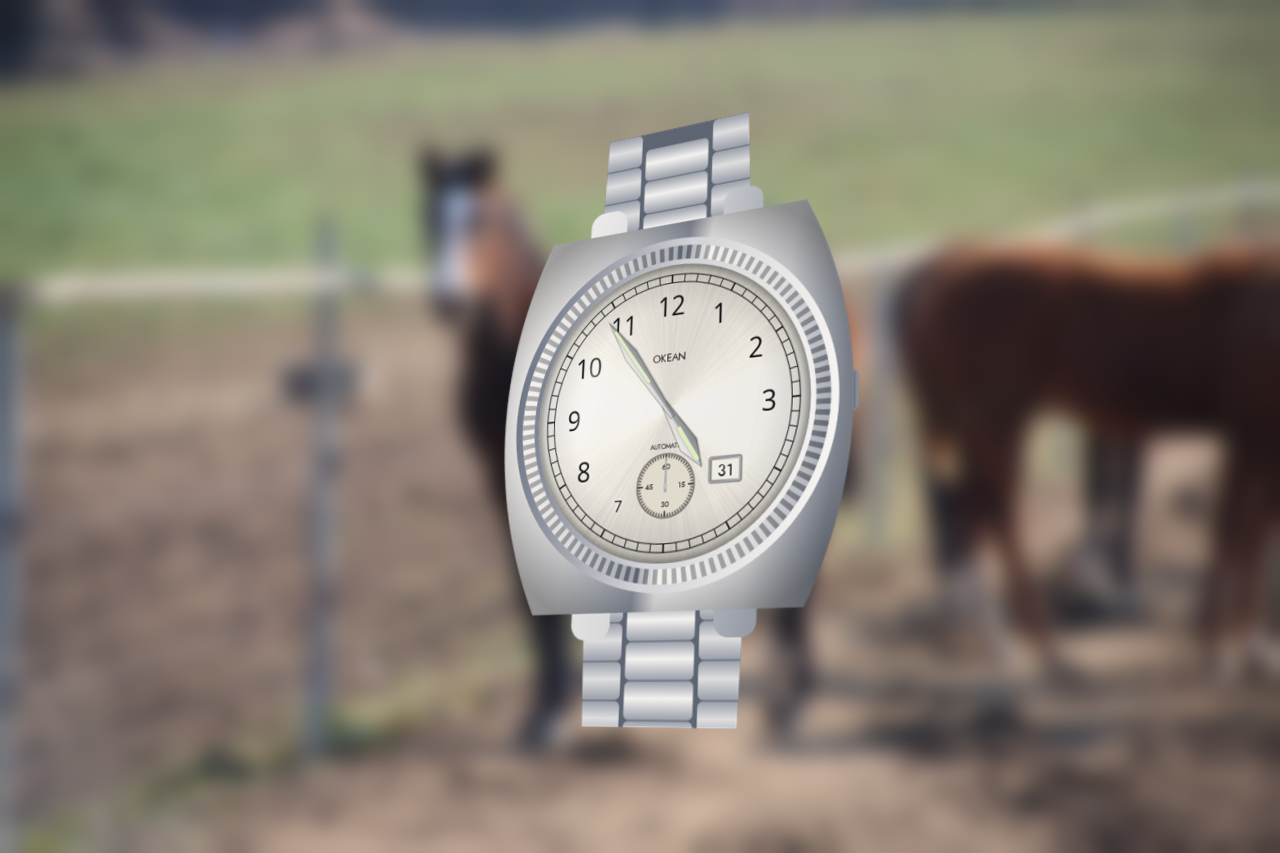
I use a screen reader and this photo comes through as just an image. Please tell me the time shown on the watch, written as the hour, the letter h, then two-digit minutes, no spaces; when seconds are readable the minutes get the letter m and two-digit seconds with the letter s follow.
4h54
